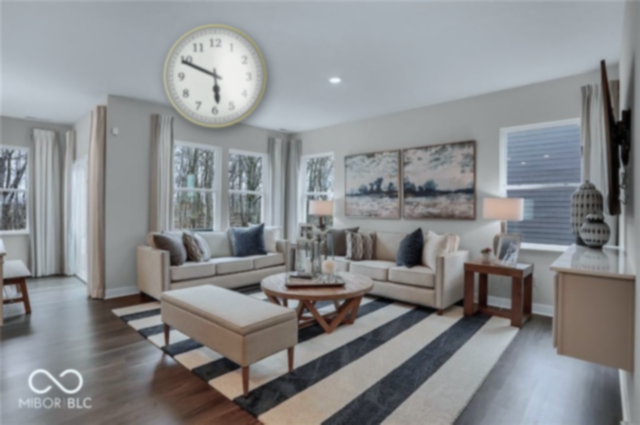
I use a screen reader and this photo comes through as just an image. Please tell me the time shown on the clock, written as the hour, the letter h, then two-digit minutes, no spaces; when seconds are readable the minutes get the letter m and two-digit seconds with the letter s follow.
5h49
